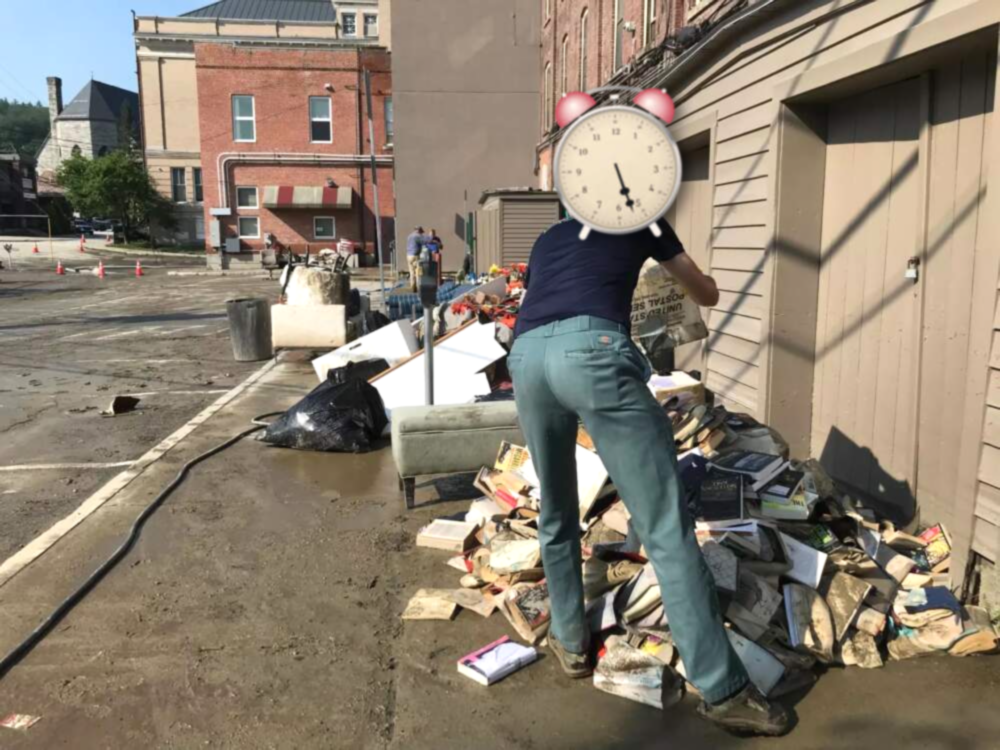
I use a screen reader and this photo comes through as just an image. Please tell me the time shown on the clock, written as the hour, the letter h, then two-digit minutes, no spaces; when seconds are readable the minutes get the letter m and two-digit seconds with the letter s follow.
5h27
